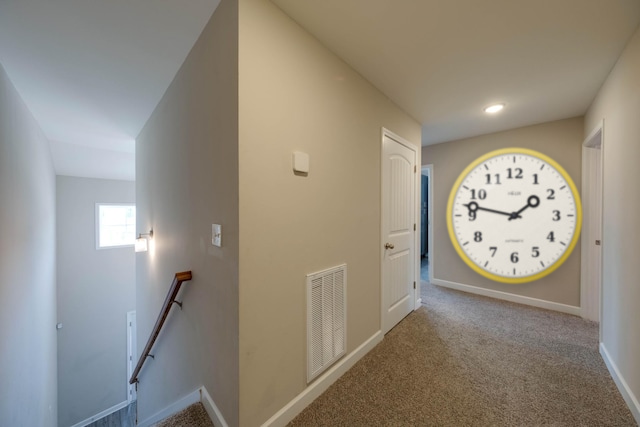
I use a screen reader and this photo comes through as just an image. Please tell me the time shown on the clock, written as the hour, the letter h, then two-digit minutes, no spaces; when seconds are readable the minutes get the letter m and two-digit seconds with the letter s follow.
1h47
